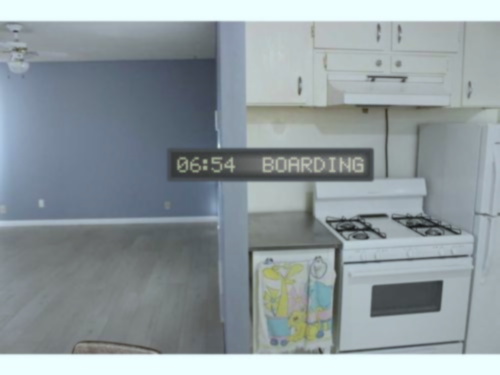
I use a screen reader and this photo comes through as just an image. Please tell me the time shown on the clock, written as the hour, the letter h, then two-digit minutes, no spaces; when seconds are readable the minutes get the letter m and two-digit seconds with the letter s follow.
6h54
